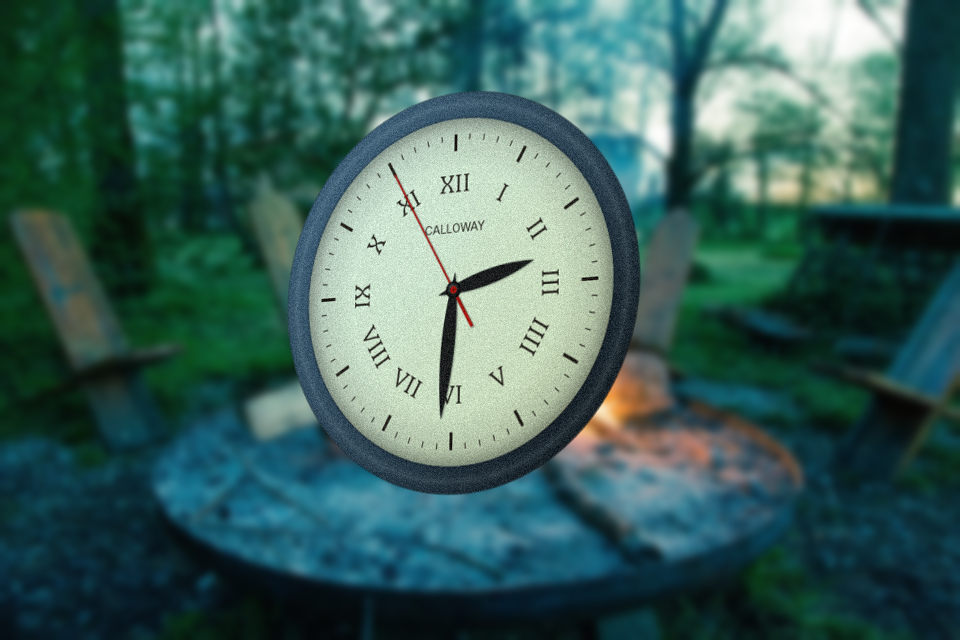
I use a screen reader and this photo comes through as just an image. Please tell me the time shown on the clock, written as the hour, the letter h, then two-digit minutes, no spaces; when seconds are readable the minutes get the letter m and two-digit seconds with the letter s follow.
2h30m55s
